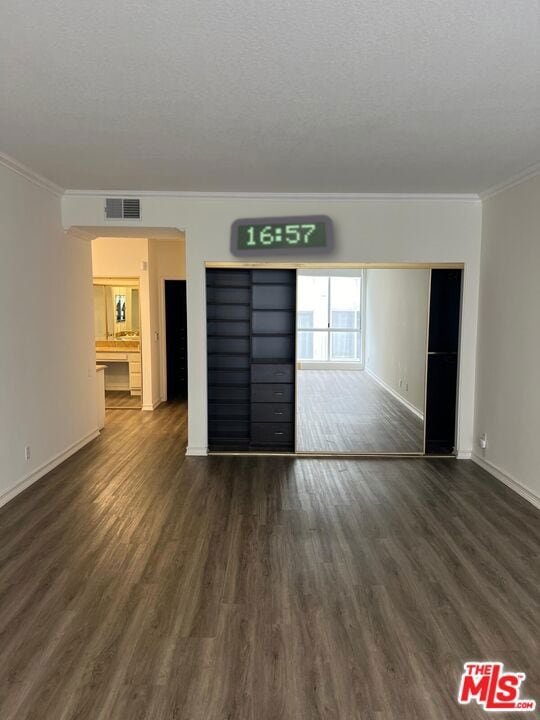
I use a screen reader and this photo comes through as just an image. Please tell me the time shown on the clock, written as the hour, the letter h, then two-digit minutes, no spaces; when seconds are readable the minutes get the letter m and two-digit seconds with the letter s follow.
16h57
